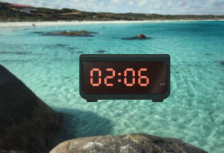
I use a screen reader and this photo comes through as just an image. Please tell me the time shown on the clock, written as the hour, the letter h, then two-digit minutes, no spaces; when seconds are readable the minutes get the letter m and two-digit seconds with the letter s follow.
2h06
